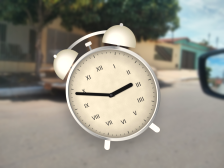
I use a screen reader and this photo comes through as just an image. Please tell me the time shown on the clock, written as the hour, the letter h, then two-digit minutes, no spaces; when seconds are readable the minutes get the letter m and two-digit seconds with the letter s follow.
2h49
